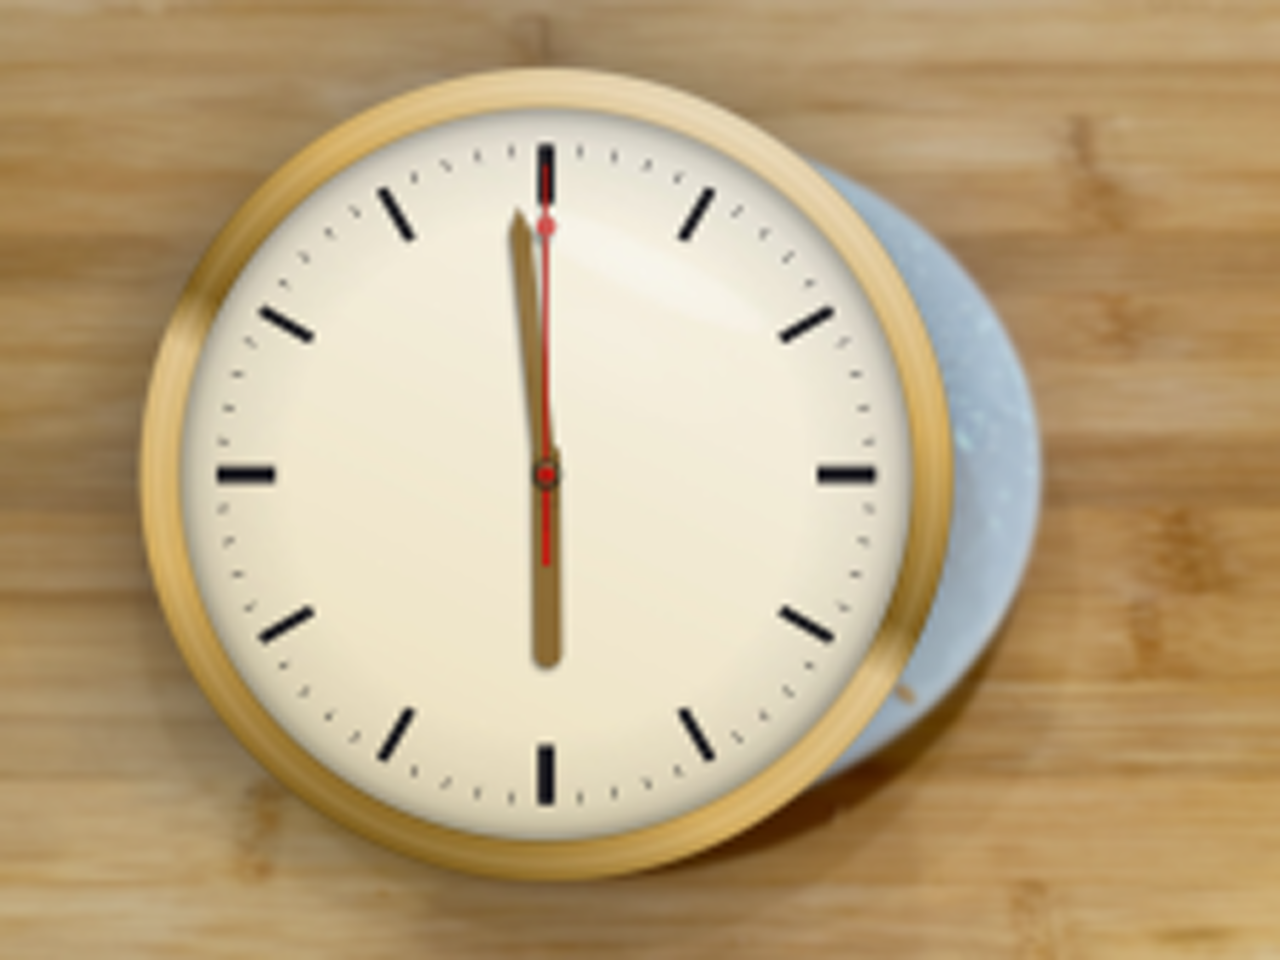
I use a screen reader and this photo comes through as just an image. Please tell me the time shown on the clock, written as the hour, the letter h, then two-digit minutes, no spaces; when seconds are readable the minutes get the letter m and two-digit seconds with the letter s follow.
5h59m00s
